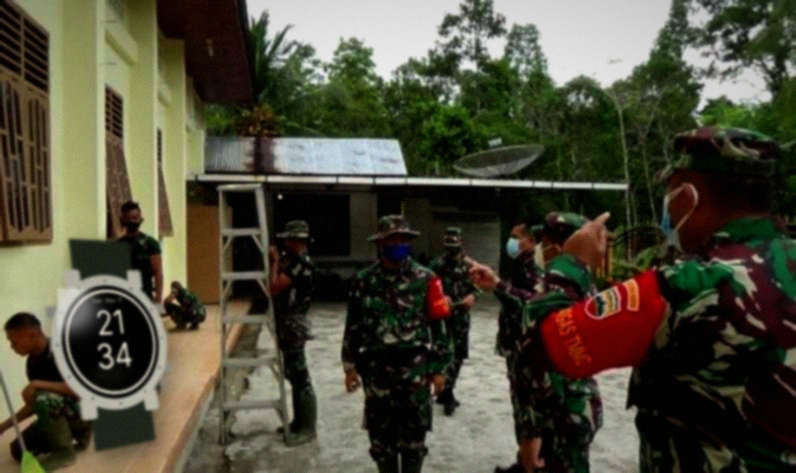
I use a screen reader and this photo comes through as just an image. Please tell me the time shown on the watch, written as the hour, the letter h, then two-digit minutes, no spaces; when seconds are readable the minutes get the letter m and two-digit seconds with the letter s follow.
21h34
